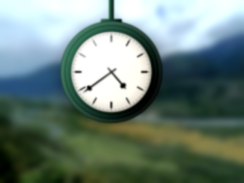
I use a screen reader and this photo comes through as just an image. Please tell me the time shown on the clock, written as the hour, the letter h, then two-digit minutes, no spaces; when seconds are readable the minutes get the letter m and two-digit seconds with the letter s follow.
4h39
